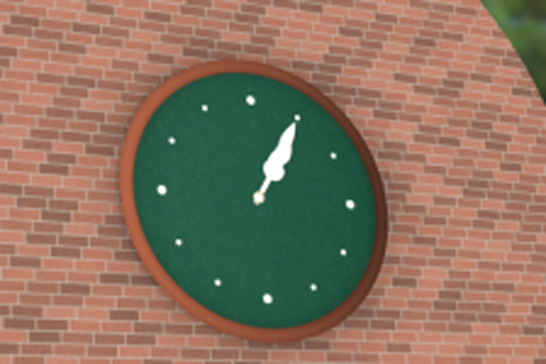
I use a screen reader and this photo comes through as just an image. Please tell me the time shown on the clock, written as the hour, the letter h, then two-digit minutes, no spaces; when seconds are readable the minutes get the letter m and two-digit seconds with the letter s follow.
1h05
